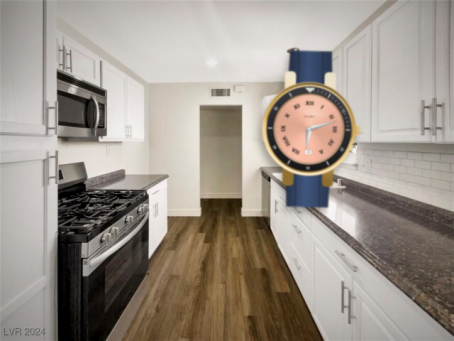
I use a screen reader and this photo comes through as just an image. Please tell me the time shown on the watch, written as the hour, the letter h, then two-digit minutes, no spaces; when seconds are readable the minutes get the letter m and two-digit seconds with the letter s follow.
6h12
